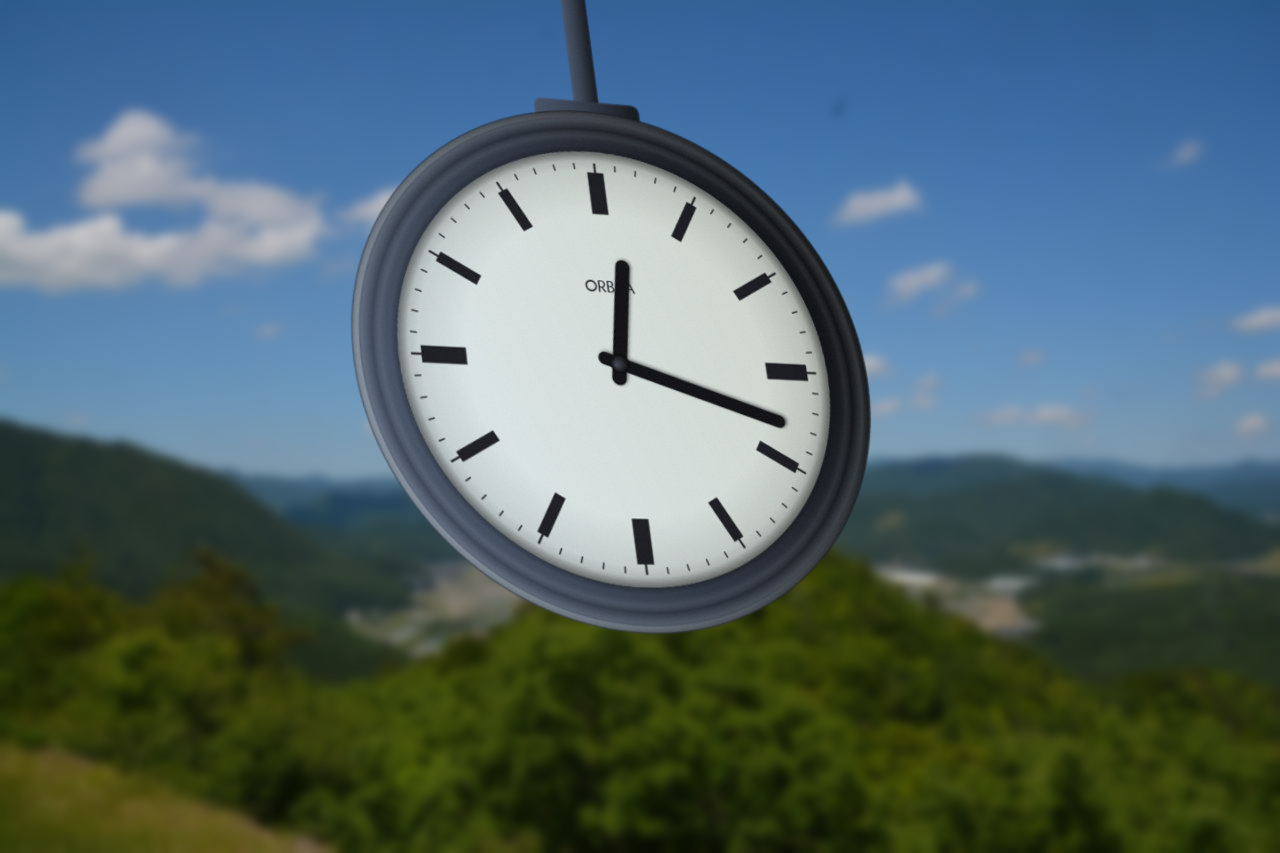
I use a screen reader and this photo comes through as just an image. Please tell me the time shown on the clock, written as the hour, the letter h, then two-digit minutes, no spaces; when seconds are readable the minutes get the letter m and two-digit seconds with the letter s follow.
12h18
